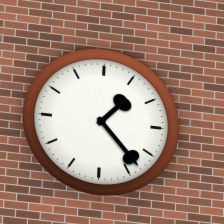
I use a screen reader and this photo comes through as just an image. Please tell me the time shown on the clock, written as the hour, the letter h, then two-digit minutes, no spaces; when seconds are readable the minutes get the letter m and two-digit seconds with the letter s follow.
1h23
